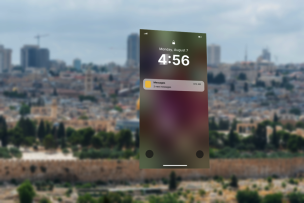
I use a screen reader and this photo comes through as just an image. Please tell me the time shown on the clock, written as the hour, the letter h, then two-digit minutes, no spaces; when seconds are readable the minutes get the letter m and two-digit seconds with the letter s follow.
4h56
